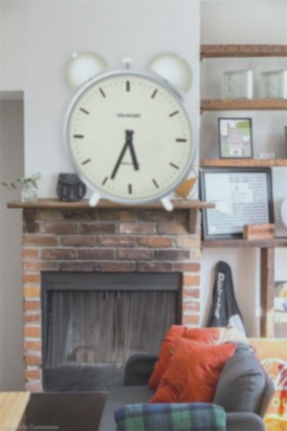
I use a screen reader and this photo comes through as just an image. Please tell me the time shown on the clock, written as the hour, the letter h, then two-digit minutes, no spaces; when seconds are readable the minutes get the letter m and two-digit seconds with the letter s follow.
5h34
